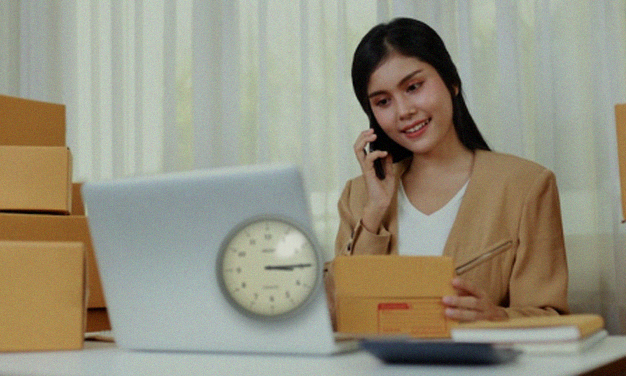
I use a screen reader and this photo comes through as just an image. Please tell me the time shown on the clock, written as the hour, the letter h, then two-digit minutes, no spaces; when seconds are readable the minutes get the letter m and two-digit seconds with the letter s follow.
3h15
